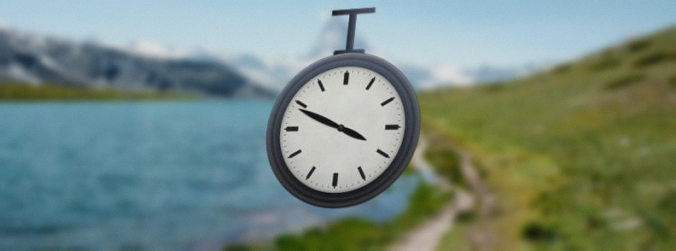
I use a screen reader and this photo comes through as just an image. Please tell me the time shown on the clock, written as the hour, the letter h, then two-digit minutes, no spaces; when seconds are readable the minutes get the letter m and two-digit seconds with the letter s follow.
3h49
